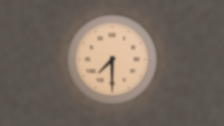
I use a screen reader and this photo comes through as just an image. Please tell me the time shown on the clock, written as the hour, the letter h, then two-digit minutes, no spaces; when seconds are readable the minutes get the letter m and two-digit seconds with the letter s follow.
7h30
